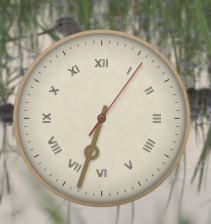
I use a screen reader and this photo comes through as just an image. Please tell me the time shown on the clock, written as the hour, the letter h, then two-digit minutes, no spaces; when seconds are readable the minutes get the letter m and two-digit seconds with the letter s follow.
6h33m06s
